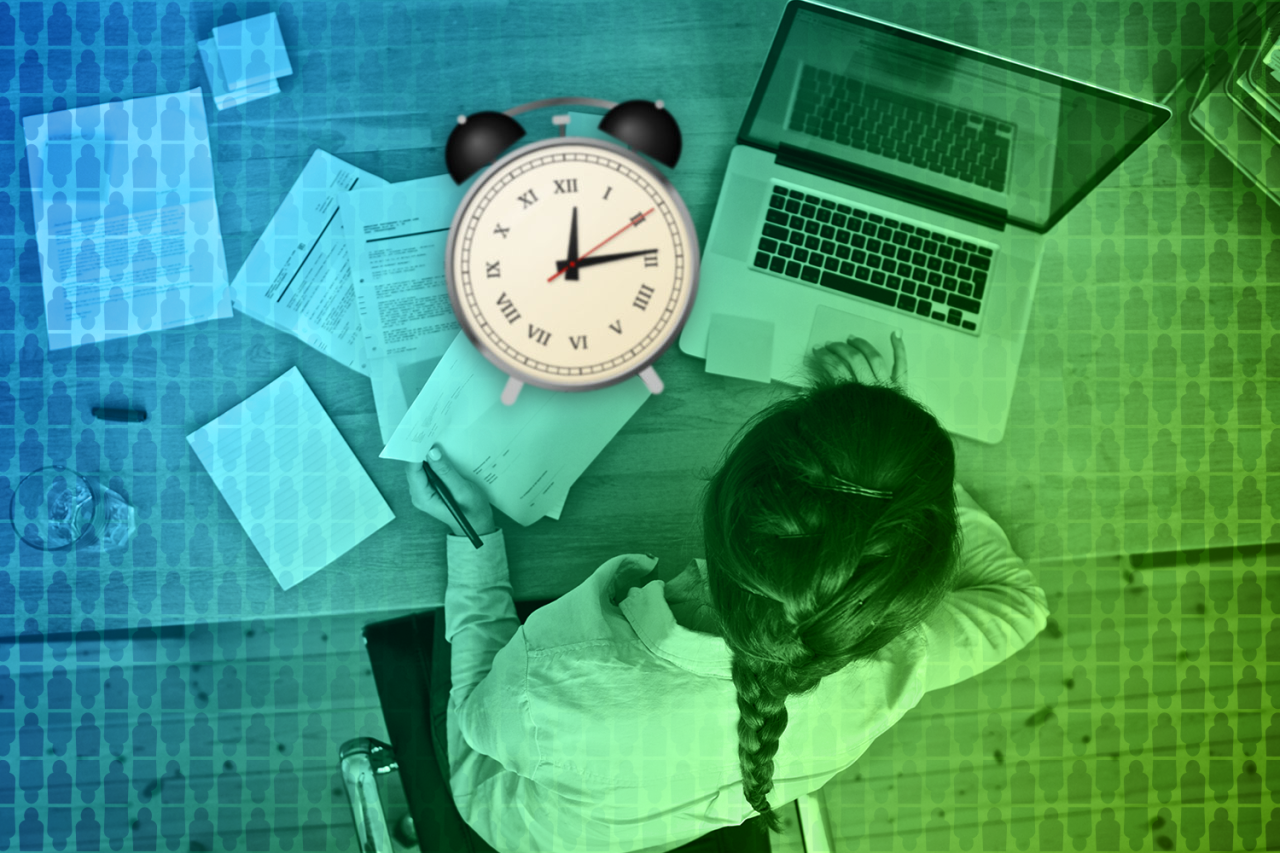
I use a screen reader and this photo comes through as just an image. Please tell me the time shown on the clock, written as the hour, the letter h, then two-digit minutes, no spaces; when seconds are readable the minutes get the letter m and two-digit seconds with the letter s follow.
12h14m10s
